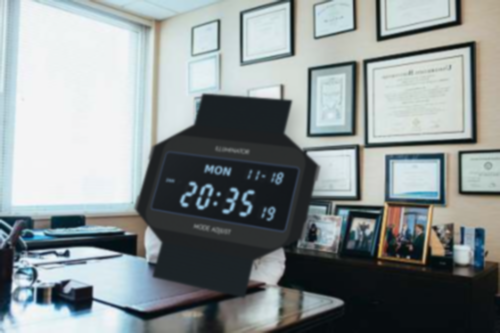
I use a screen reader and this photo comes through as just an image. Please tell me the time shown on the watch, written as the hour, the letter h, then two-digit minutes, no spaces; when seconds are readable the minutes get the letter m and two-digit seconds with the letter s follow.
20h35m19s
